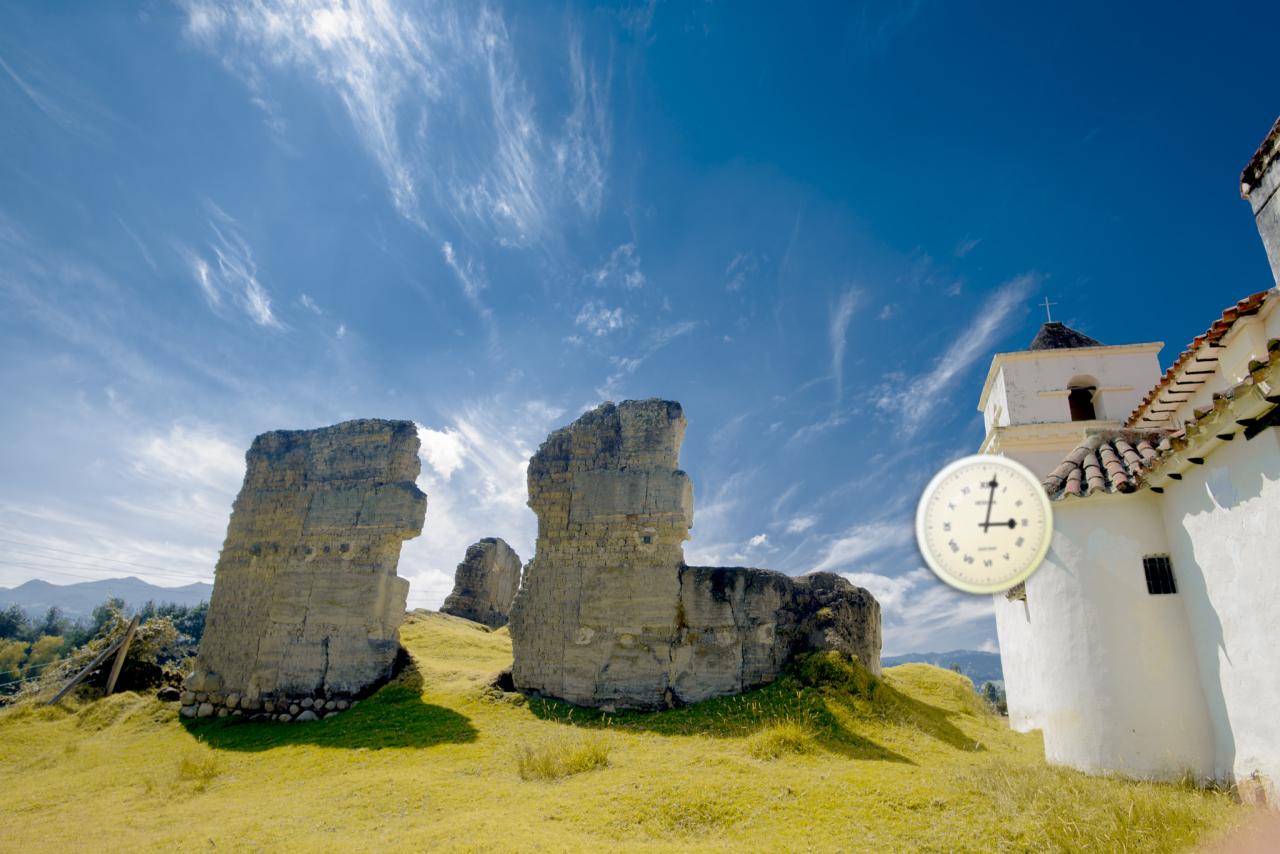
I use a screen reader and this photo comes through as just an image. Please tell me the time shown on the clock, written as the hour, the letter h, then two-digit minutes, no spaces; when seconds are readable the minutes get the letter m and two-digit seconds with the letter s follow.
3h02
